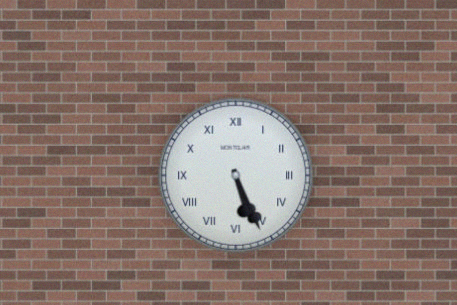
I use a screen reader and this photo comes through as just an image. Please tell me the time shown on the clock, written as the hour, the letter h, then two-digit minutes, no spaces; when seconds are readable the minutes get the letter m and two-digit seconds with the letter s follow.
5h26
